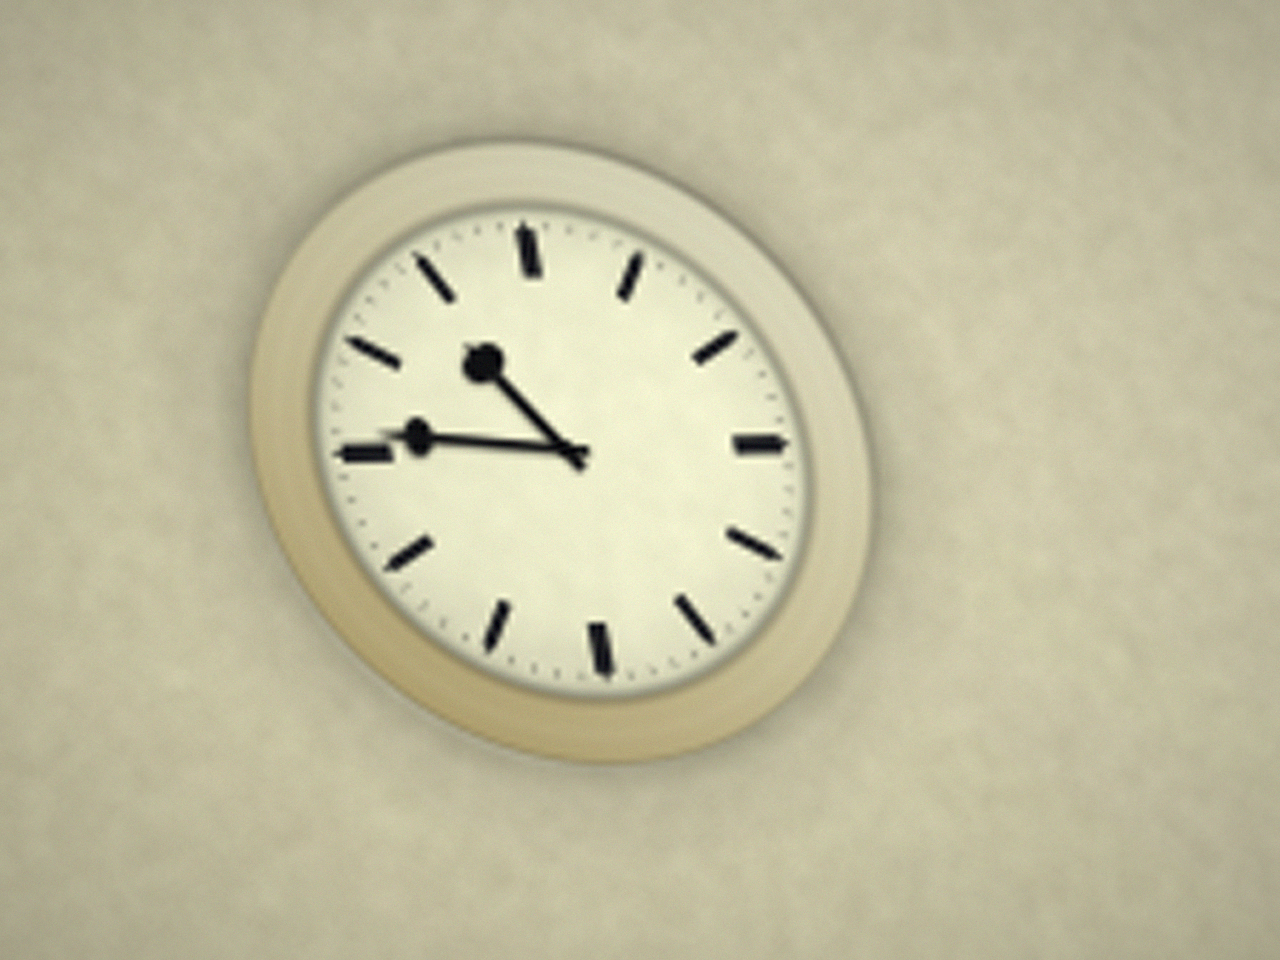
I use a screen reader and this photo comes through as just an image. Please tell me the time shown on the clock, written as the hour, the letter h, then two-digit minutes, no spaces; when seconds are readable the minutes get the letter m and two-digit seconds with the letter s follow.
10h46
